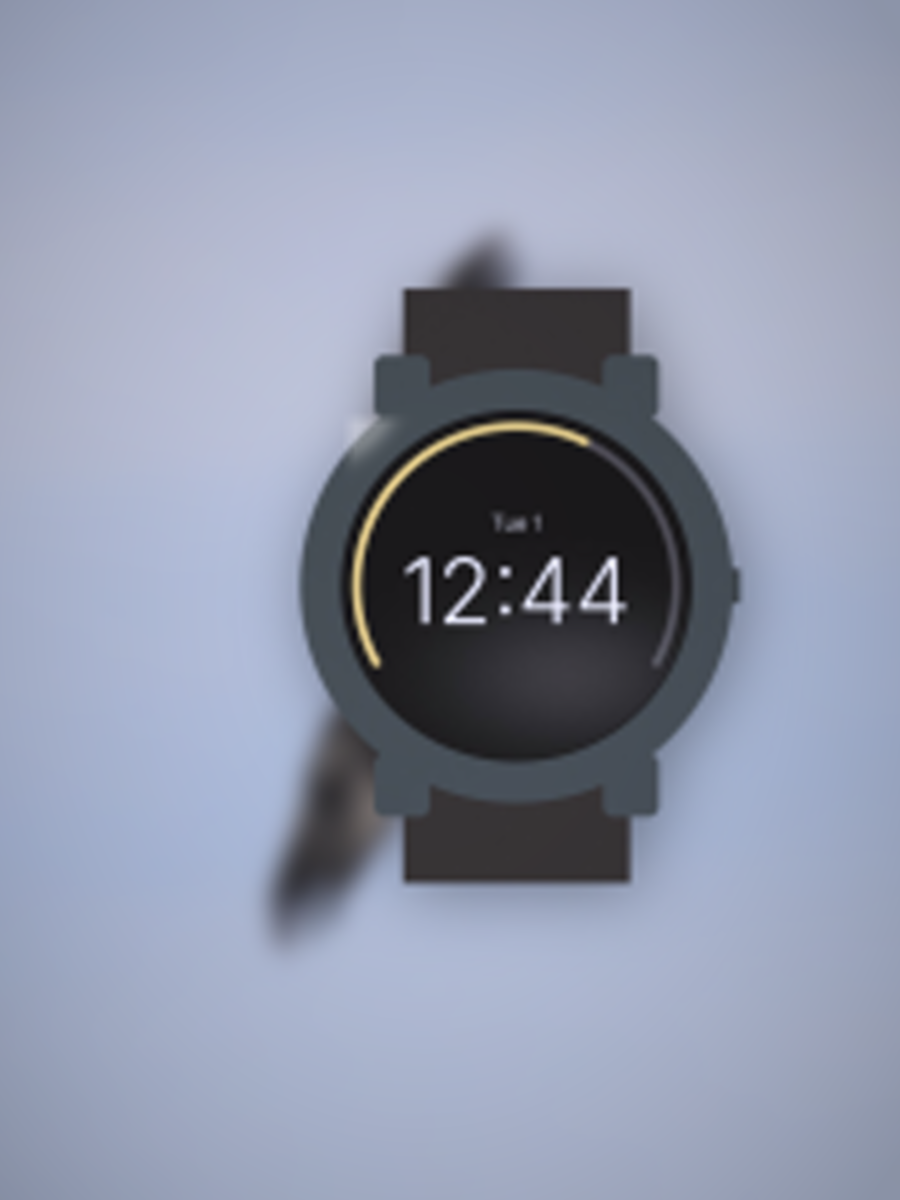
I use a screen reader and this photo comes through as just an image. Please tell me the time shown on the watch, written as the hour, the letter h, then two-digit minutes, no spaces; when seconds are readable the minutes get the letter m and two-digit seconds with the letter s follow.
12h44
